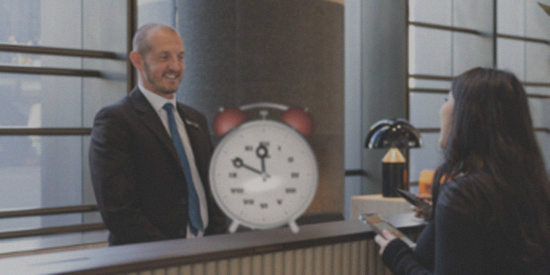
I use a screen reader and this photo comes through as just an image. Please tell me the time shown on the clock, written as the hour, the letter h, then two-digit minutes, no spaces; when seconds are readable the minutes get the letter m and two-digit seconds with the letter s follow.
11h49
